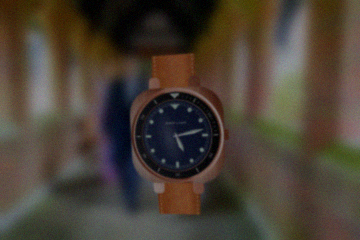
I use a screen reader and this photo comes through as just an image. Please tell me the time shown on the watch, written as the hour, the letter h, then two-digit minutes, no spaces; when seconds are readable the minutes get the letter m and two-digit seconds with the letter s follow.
5h13
